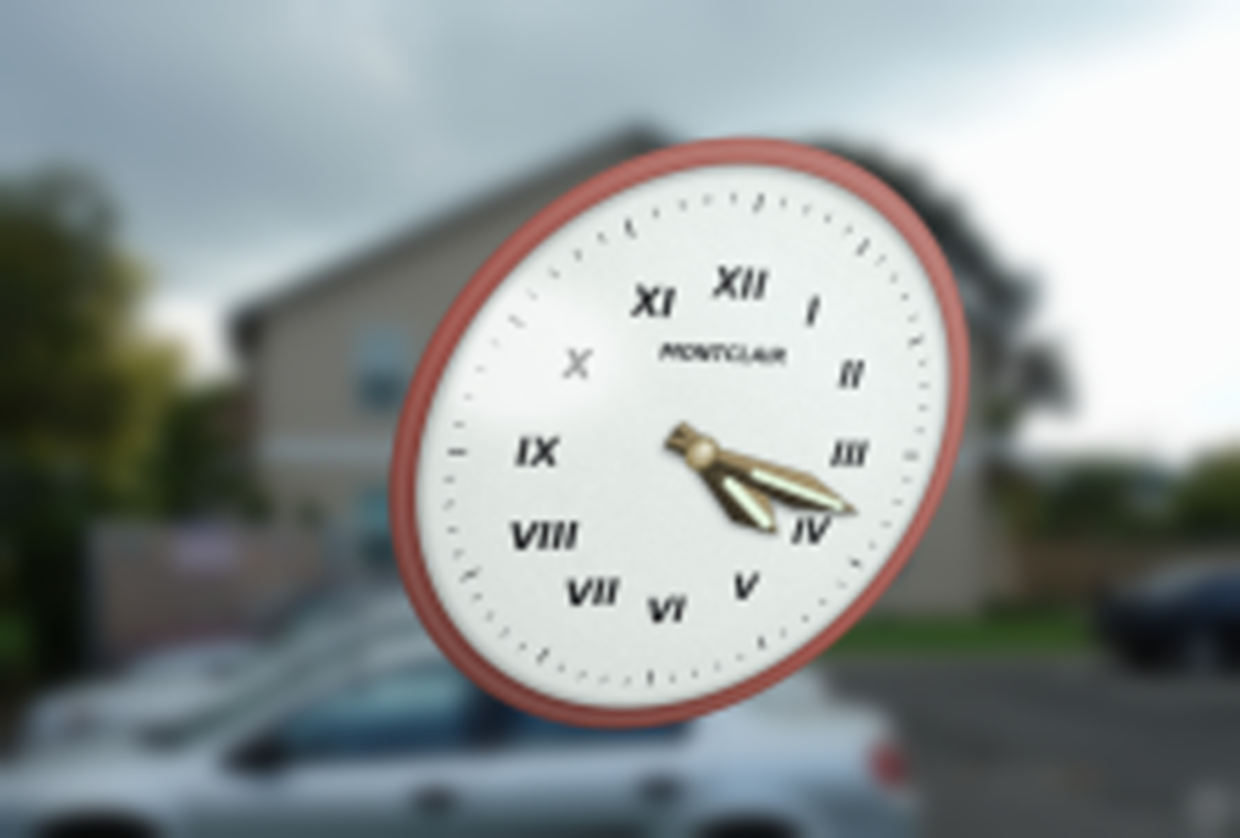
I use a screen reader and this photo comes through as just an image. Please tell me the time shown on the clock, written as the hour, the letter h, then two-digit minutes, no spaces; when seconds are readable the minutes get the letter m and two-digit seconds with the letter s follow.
4h18
